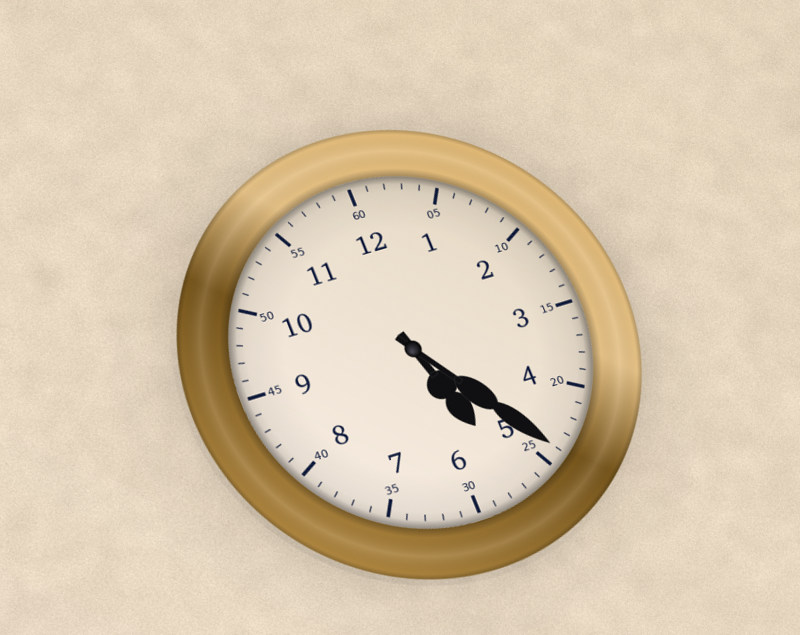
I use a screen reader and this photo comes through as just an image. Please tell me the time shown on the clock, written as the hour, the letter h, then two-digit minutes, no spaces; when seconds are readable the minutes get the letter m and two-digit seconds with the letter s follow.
5h24
